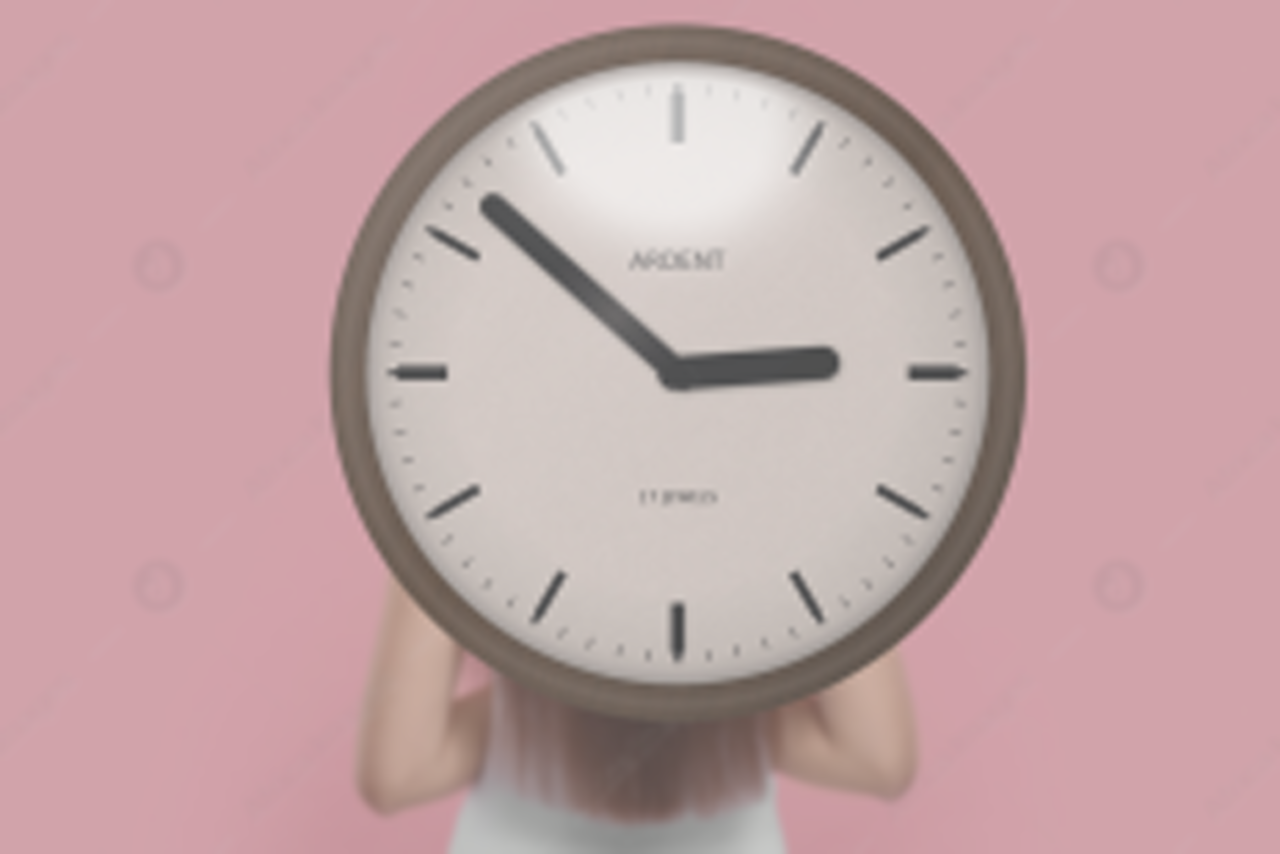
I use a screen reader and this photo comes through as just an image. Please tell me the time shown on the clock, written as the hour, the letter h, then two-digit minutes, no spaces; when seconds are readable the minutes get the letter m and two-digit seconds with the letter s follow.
2h52
